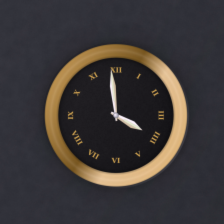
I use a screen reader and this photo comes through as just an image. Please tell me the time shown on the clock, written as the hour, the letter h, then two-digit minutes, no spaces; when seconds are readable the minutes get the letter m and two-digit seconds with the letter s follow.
3h59
